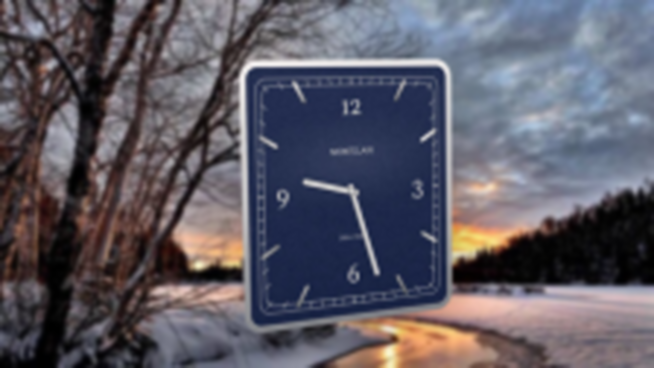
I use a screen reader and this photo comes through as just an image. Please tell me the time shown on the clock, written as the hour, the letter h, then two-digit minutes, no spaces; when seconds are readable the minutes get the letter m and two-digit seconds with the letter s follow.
9h27
